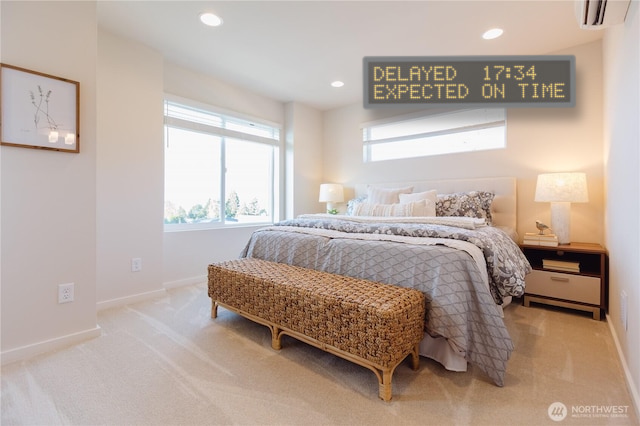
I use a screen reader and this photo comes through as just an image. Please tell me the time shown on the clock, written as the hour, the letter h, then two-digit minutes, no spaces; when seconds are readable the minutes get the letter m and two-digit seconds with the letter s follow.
17h34
